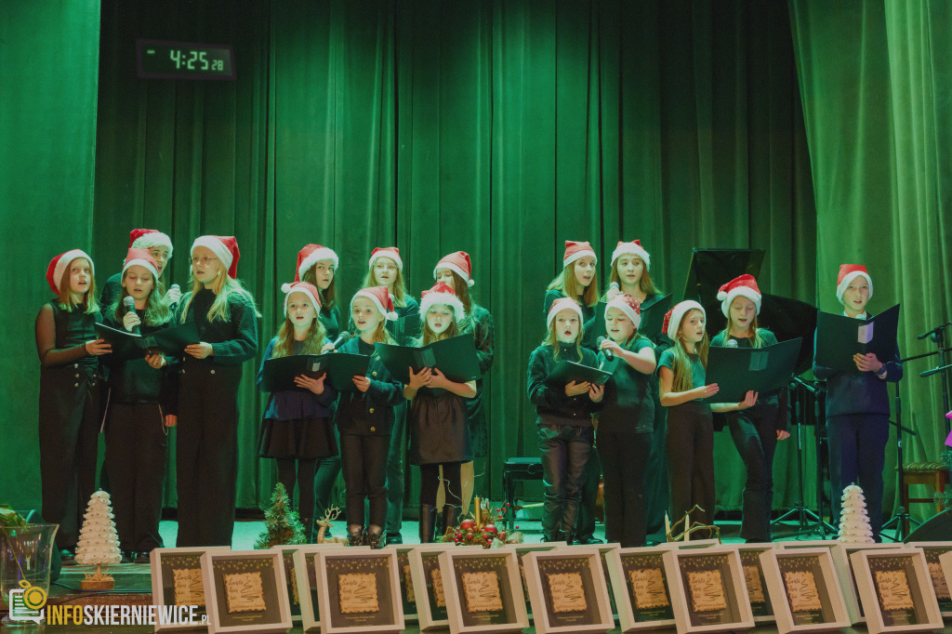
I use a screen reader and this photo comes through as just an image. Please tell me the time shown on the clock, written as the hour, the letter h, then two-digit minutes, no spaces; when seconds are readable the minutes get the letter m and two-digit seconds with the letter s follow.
4h25
